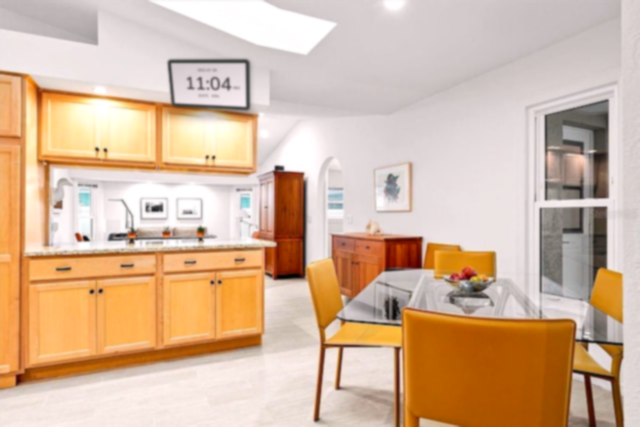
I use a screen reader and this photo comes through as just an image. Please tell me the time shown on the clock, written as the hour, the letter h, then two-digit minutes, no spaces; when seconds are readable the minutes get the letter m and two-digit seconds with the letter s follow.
11h04
